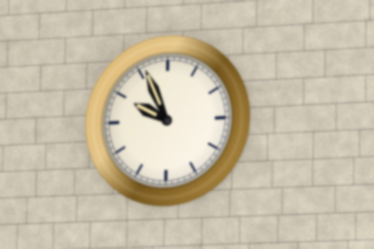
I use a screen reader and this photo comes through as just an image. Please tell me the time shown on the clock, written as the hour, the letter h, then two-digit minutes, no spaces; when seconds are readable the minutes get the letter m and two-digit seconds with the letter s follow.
9h56
